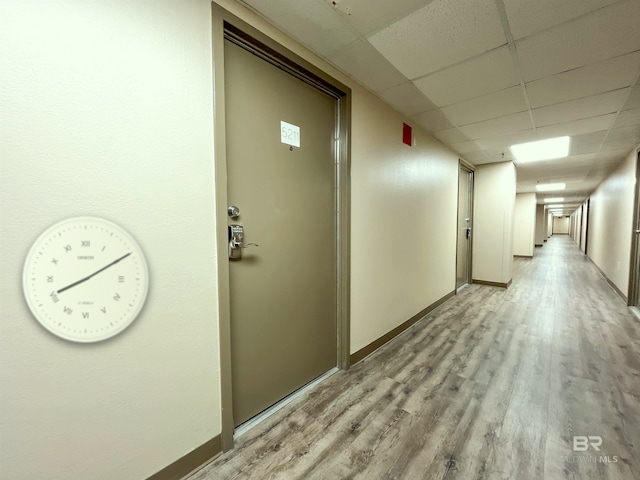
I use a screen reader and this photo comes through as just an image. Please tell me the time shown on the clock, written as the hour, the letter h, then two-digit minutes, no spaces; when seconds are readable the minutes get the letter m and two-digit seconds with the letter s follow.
8h10
